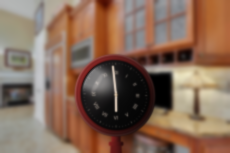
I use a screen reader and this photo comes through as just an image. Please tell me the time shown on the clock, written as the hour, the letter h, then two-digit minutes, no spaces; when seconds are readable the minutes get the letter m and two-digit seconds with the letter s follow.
5h59
